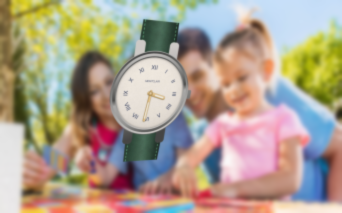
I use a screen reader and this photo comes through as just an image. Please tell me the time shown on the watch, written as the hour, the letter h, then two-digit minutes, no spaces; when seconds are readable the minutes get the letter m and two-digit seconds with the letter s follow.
3h31
